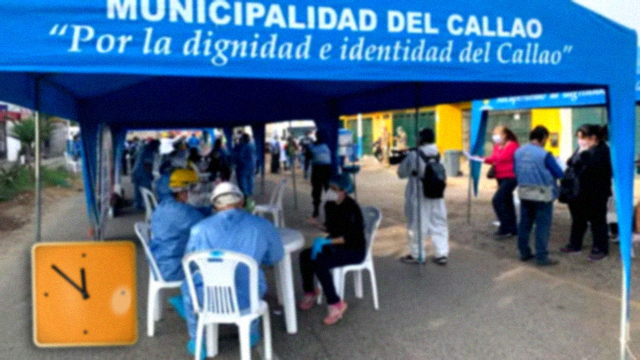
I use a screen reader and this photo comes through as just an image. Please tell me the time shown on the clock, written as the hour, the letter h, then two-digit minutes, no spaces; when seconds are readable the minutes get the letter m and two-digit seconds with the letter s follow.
11h52
